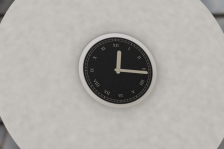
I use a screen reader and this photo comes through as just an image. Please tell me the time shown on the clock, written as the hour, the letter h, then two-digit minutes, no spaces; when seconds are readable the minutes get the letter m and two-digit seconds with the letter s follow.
12h16
